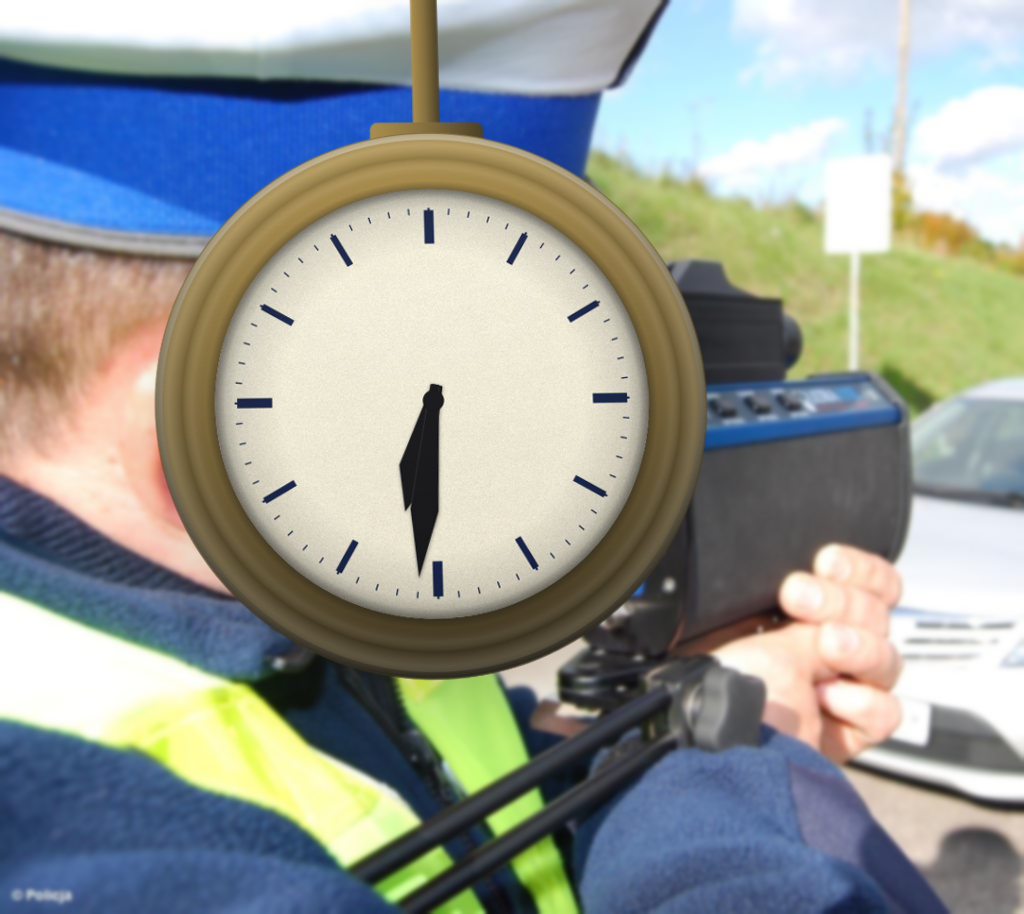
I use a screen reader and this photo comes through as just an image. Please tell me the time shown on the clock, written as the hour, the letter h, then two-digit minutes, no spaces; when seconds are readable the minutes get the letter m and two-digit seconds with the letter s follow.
6h31
